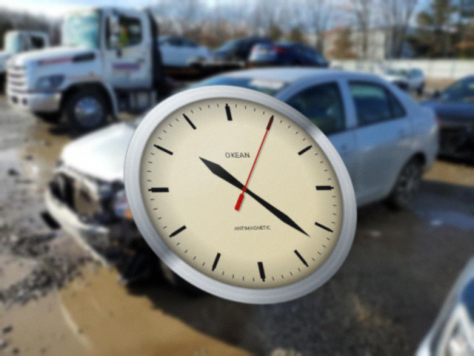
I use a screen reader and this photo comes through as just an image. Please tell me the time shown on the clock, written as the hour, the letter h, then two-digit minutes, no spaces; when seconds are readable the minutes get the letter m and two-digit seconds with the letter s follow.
10h22m05s
